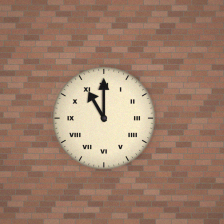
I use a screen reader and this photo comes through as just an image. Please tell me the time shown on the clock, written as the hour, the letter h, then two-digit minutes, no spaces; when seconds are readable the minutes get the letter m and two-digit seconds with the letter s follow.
11h00
